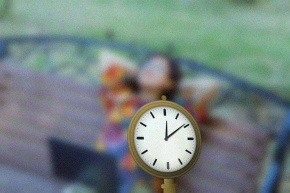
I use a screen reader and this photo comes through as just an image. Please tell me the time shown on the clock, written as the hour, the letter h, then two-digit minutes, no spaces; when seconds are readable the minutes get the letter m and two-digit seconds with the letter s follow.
12h09
